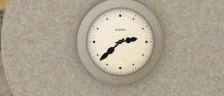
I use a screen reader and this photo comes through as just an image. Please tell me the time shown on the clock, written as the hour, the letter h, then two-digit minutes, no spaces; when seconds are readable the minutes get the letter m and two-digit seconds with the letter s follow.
2h38
